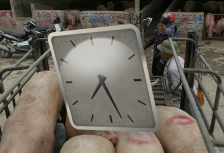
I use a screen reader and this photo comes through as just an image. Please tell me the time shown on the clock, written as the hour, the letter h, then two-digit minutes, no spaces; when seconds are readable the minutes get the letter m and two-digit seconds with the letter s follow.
7h27
